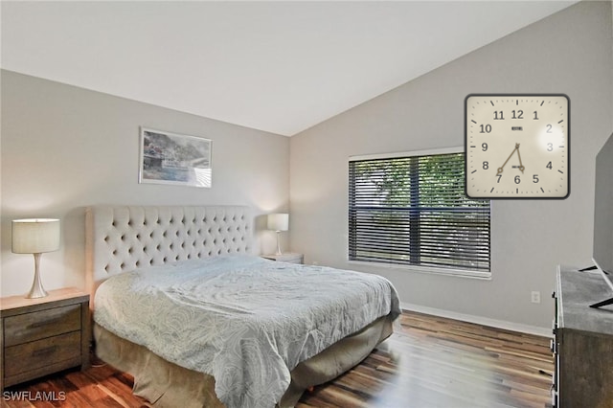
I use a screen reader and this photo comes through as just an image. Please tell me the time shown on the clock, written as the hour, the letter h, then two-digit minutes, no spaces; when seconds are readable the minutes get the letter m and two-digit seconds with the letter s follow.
5h36
